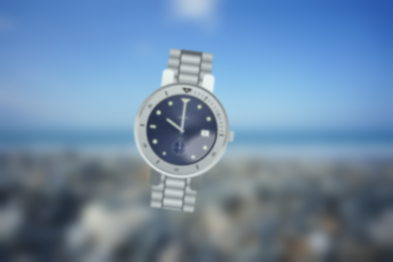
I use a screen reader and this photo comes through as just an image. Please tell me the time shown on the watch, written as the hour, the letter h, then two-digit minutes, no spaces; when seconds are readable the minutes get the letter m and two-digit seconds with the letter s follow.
10h00
